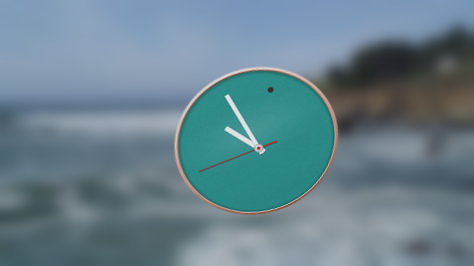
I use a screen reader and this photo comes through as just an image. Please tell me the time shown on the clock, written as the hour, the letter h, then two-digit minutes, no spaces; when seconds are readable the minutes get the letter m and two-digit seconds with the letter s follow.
9h53m40s
